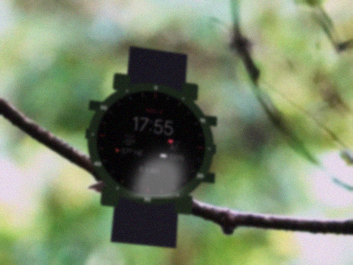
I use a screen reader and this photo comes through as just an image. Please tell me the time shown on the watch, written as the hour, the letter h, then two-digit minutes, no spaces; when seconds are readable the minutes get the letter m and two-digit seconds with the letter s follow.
17h55
